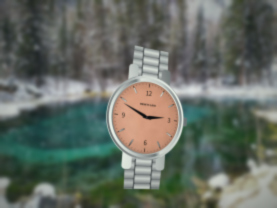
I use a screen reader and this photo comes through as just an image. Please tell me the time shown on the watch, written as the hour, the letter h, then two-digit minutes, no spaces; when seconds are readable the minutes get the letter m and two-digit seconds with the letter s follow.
2h49
